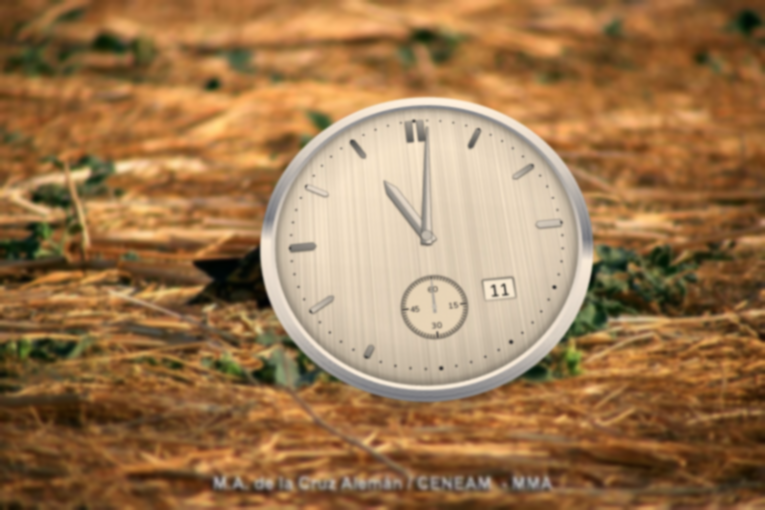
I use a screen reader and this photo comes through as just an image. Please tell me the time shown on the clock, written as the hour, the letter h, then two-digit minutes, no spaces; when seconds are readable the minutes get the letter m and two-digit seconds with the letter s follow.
11h01
